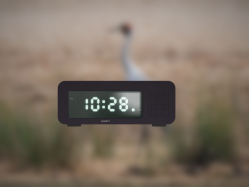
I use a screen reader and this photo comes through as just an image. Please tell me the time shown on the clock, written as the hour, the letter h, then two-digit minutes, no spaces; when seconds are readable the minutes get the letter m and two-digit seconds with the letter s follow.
10h28
